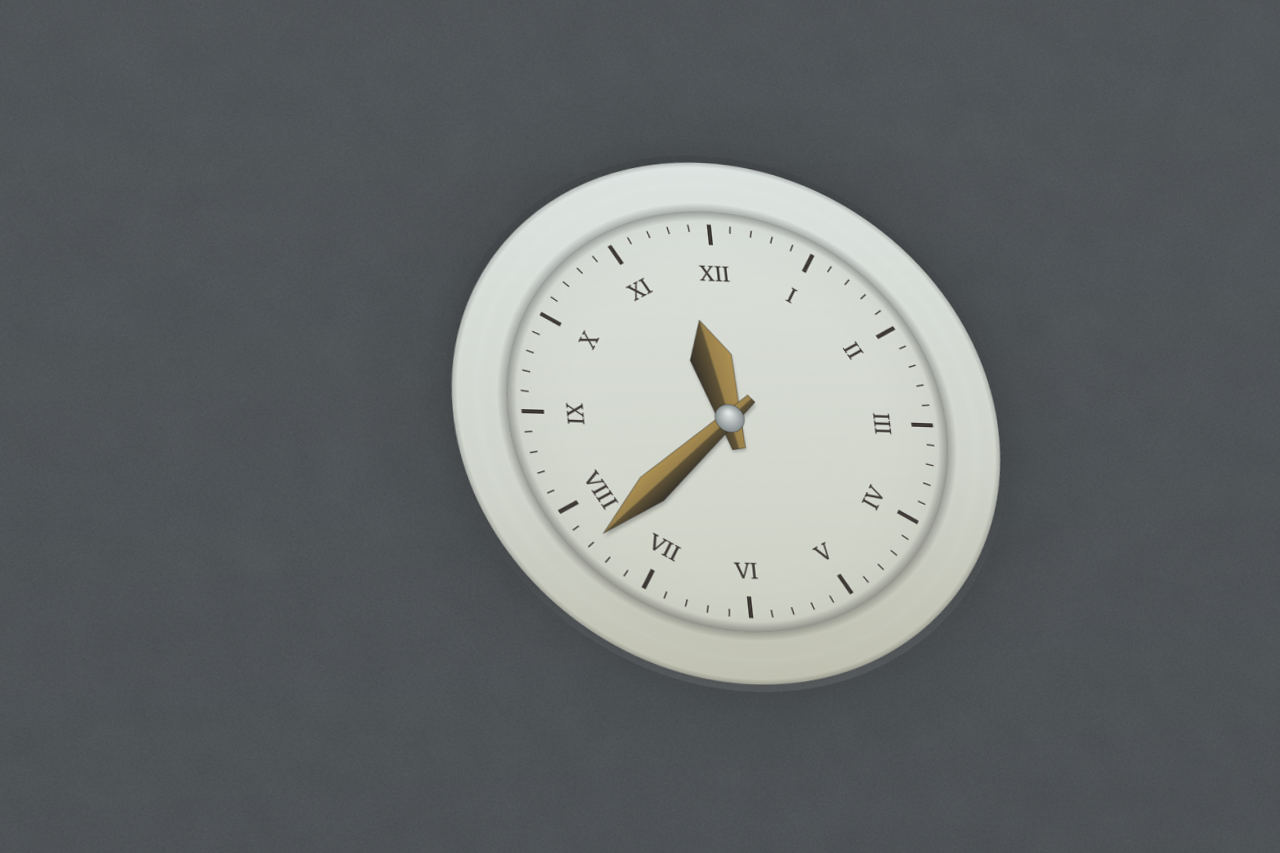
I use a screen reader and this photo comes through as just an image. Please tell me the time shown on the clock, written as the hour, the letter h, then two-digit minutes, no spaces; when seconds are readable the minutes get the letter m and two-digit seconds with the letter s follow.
11h38
